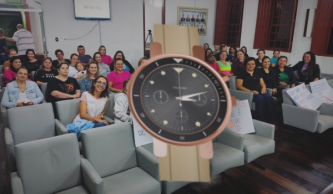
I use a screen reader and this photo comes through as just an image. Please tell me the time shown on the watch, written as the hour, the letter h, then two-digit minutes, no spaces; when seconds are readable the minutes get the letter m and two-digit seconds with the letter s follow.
3h12
